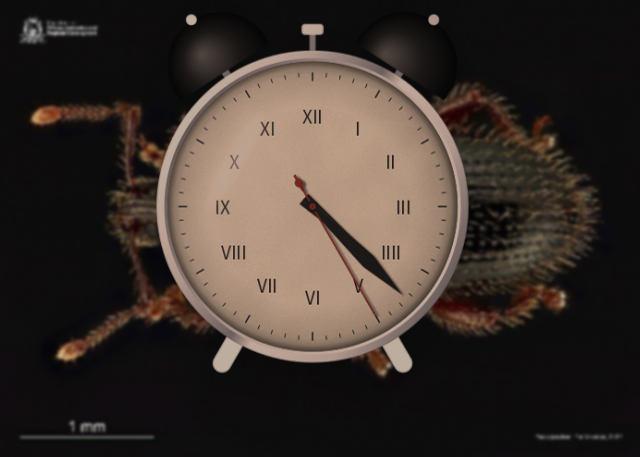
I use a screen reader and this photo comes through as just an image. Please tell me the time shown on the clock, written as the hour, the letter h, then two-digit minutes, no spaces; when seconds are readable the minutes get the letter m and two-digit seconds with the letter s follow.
4h22m25s
